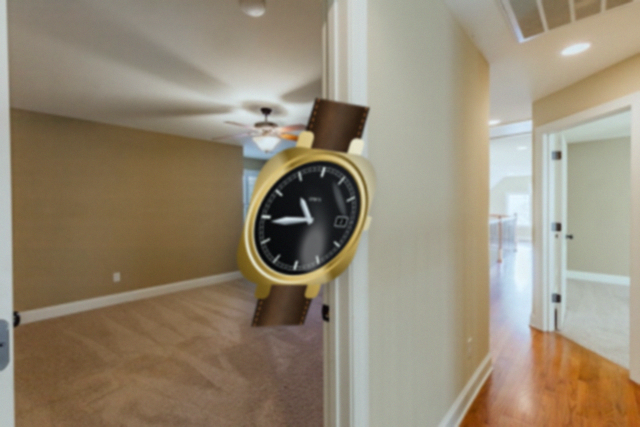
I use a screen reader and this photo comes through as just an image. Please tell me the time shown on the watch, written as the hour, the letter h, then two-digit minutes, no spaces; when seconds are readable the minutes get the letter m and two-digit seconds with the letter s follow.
10h44
